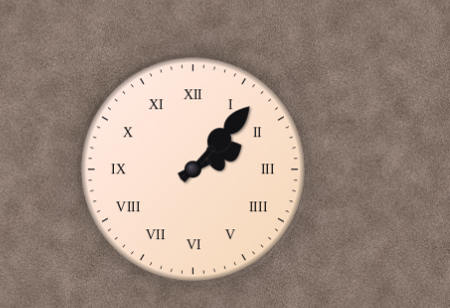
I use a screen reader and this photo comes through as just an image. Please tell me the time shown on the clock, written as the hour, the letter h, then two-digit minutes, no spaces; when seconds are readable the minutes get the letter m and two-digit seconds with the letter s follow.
2h07
